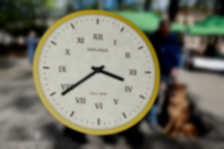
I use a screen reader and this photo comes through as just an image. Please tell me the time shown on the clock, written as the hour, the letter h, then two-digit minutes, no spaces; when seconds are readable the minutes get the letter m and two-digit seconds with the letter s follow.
3h39
